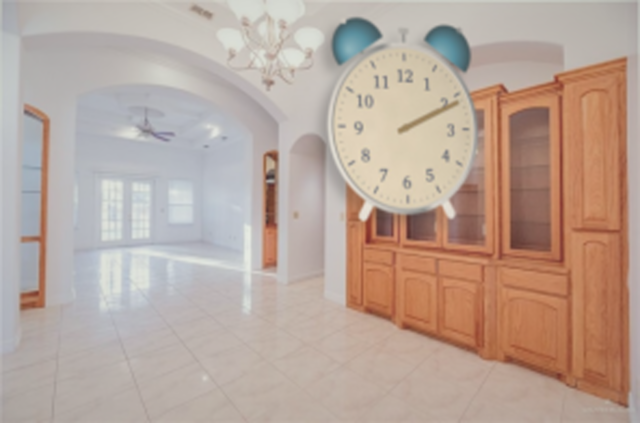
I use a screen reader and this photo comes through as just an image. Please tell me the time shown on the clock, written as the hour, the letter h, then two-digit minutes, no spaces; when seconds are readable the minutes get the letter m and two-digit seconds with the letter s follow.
2h11
